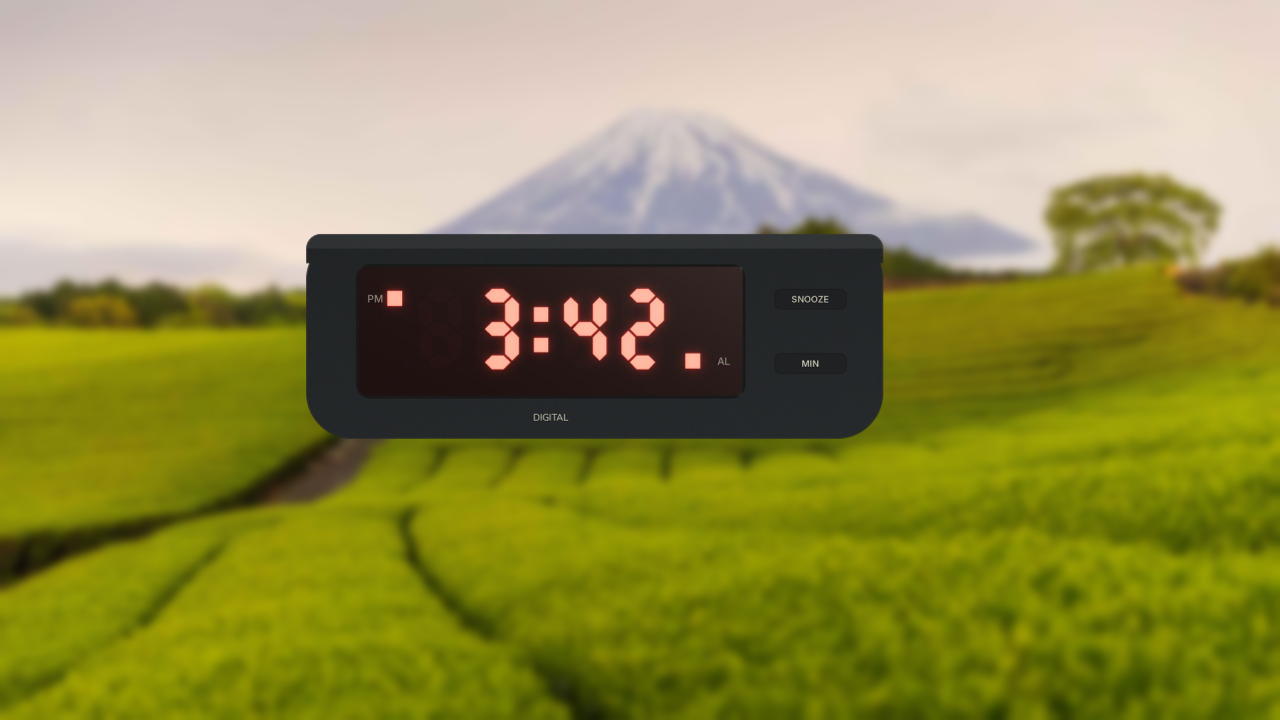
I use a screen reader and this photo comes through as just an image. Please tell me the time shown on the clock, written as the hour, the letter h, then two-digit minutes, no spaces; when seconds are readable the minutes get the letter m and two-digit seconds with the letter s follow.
3h42
